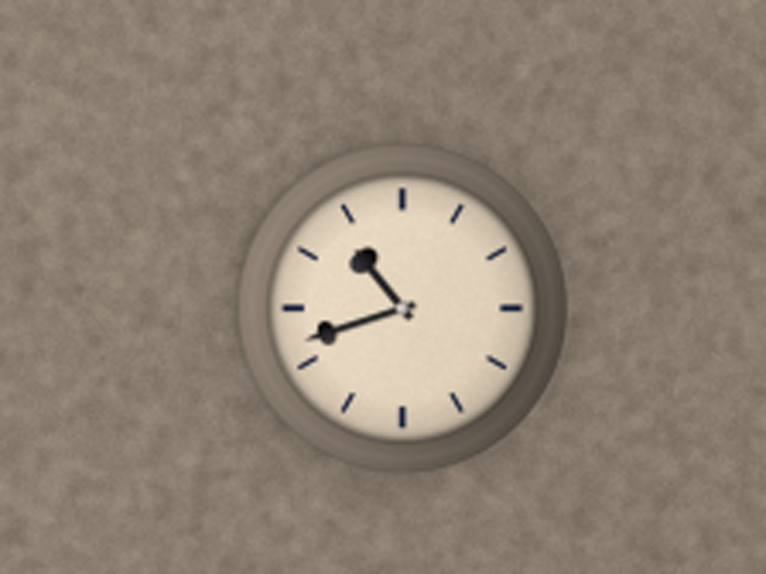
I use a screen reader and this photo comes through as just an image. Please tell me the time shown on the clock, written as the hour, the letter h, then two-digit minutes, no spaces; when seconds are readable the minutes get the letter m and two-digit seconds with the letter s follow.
10h42
